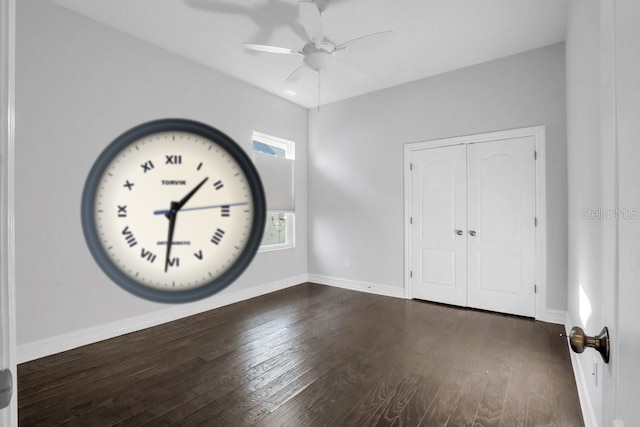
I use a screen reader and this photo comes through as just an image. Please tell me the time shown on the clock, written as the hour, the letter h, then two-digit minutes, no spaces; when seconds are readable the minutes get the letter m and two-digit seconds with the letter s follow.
1h31m14s
